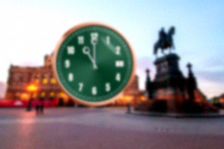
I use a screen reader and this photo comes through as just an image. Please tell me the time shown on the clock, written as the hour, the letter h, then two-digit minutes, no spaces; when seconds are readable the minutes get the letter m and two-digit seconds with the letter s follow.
11h00
